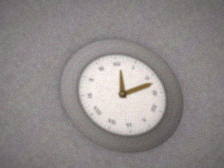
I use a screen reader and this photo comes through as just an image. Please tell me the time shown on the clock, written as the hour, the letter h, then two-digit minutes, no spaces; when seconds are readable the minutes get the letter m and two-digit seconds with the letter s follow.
12h12
